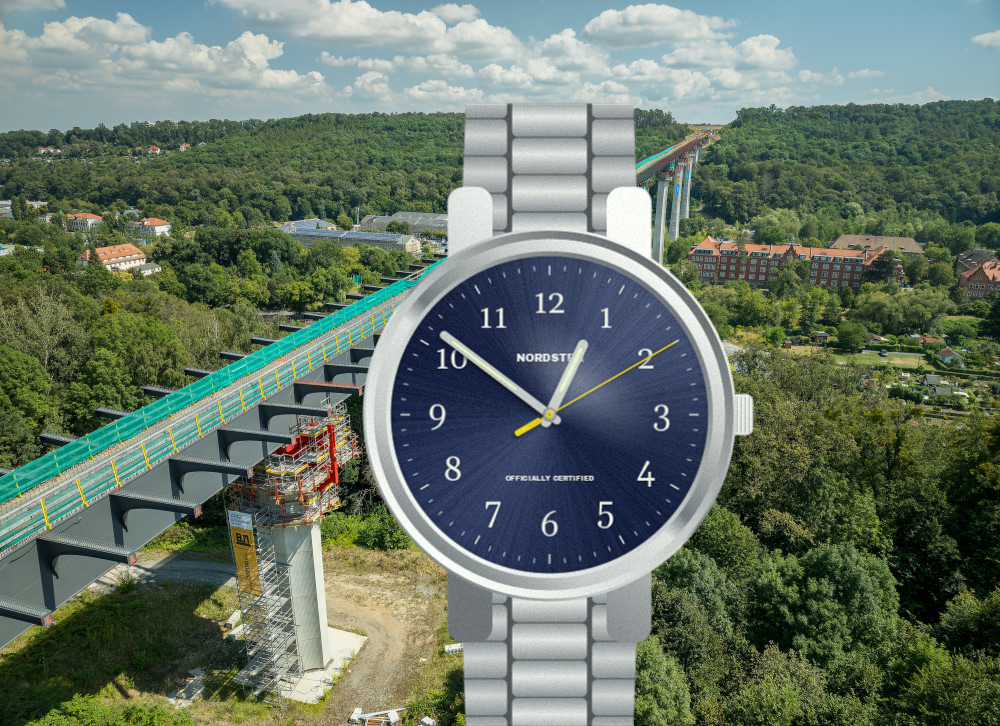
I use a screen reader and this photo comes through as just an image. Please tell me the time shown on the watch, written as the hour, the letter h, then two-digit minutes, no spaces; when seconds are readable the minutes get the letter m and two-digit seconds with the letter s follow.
12h51m10s
